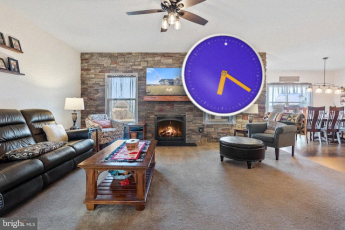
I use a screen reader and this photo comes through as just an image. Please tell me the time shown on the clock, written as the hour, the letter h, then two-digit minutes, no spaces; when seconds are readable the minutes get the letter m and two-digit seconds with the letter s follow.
6h20
